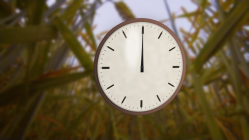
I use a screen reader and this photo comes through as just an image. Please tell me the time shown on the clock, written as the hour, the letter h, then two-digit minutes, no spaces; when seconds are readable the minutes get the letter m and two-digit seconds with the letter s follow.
12h00
